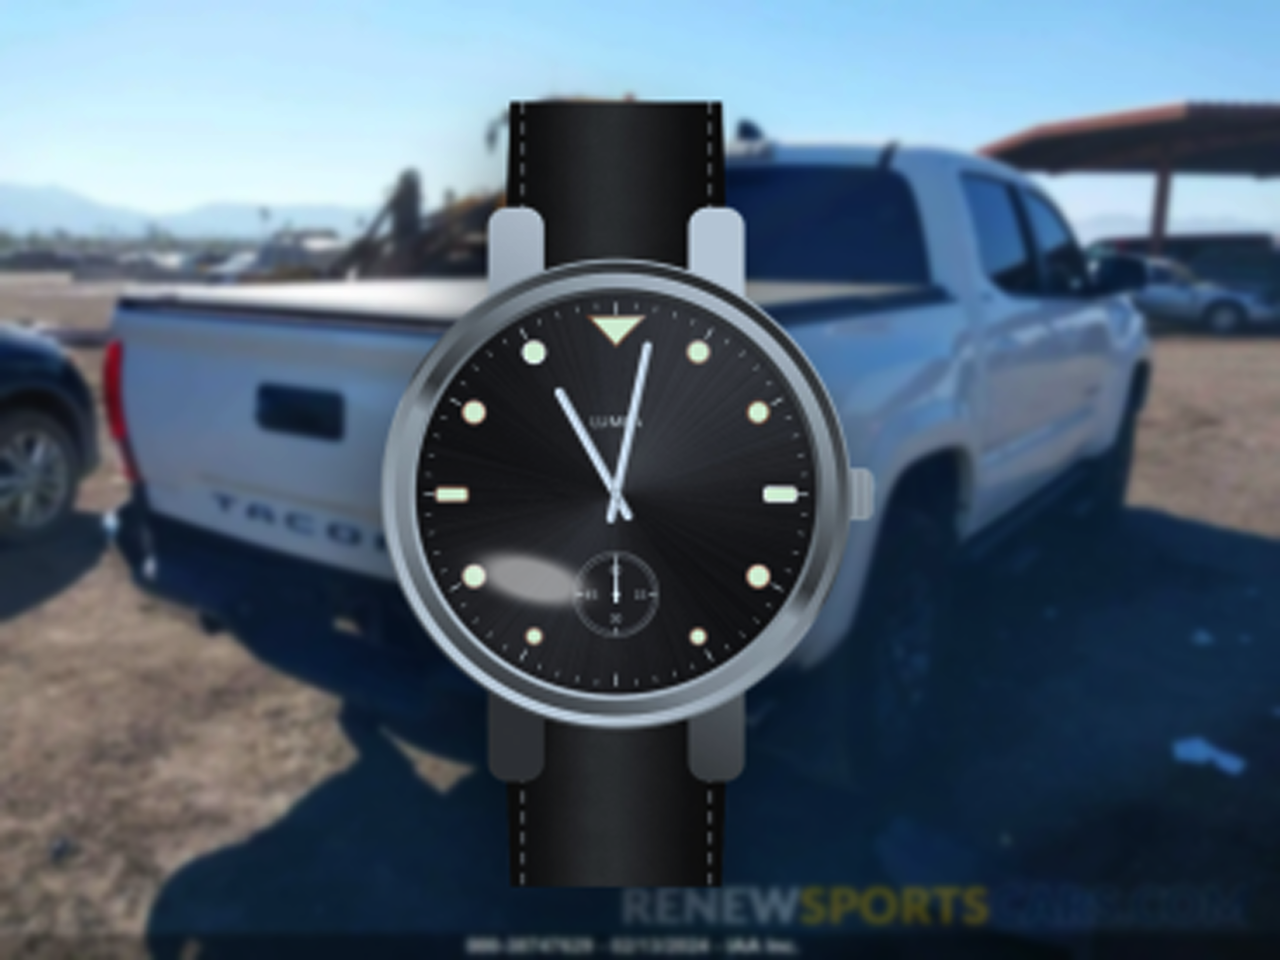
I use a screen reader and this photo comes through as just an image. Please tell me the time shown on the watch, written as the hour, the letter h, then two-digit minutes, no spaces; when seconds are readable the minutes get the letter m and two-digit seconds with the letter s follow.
11h02
